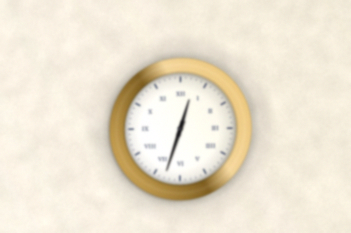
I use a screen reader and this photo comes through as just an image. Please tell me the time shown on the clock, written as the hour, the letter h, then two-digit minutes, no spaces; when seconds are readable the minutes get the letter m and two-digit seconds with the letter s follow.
12h33
